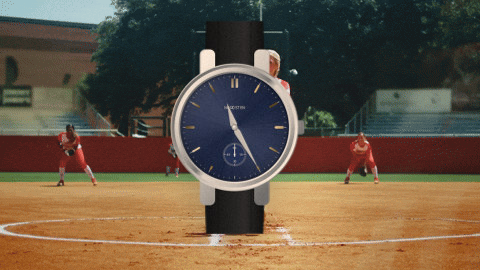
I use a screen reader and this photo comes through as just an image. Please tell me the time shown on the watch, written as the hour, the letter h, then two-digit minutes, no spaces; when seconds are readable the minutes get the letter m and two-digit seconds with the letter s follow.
11h25
